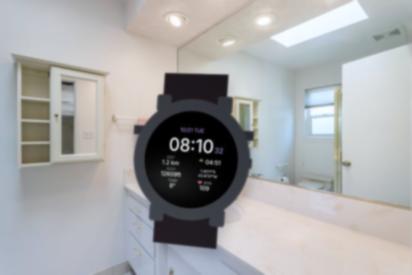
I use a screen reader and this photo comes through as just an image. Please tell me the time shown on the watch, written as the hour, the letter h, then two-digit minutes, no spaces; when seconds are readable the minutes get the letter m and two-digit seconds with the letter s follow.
8h10
